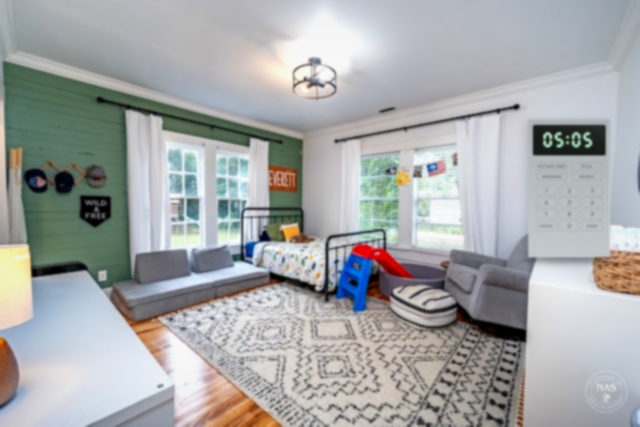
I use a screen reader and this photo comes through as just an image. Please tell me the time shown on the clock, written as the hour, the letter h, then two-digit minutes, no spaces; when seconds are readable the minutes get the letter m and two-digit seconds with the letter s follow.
5h05
